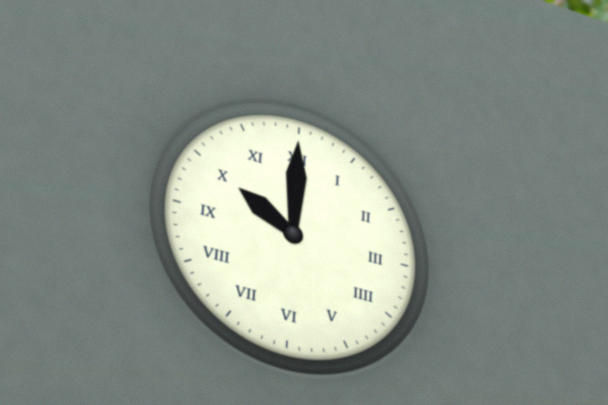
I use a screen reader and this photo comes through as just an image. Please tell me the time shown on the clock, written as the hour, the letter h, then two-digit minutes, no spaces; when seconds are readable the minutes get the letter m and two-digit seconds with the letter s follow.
10h00
